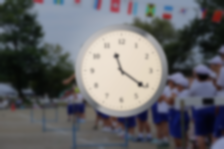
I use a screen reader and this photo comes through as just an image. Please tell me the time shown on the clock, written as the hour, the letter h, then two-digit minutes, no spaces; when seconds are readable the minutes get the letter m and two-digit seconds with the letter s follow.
11h21
